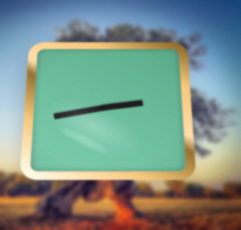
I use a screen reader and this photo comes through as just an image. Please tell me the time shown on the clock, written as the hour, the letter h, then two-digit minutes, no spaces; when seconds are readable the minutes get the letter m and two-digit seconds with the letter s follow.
2h43
